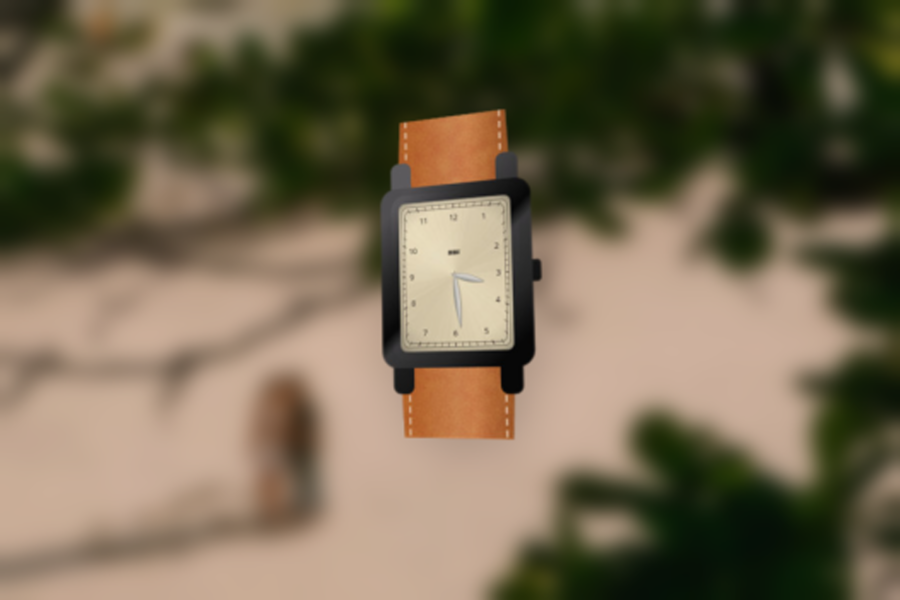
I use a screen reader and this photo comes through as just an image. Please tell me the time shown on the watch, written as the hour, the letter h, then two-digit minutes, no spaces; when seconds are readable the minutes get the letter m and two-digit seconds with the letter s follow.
3h29
